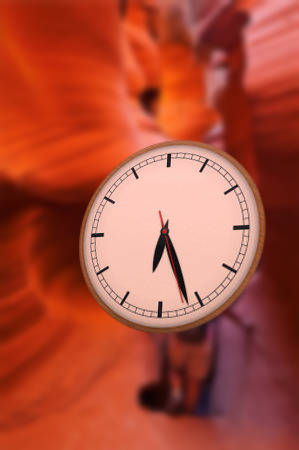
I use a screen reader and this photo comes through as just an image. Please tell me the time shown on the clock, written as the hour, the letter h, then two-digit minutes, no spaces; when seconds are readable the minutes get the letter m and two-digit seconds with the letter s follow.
6h26m27s
